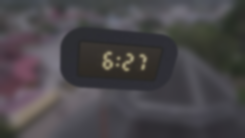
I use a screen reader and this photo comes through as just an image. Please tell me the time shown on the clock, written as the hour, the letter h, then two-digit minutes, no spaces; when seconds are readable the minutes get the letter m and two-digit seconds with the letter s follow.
6h27
